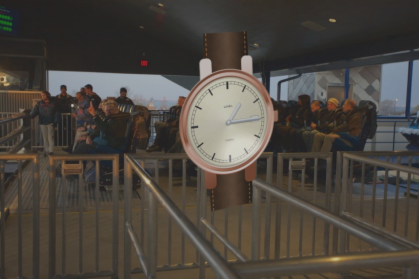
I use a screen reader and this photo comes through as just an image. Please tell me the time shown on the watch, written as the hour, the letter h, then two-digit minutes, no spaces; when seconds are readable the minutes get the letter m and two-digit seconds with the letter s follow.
1h15
